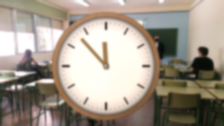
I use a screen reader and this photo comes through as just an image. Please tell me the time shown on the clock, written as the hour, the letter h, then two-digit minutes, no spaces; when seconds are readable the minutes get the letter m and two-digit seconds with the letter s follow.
11h53
